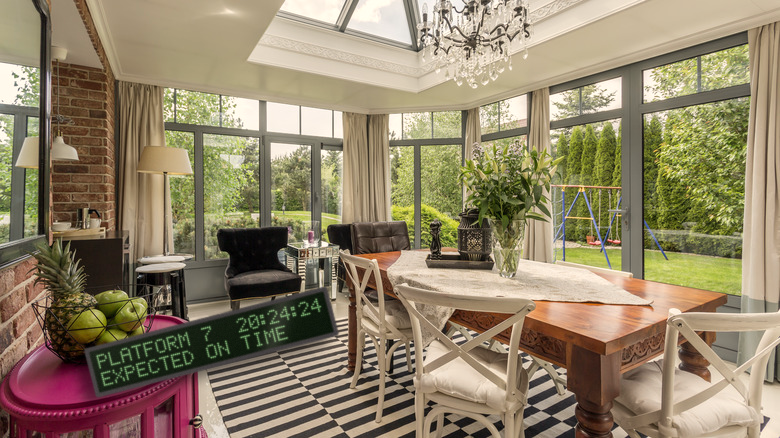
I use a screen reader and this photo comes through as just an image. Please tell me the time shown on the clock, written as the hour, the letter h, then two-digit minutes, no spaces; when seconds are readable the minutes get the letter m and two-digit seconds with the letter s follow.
20h24m24s
